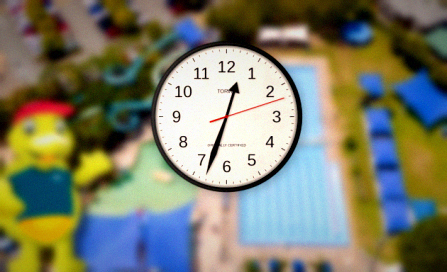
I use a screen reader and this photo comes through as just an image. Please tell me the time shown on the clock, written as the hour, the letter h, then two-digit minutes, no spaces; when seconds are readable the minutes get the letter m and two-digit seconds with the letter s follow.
12h33m12s
